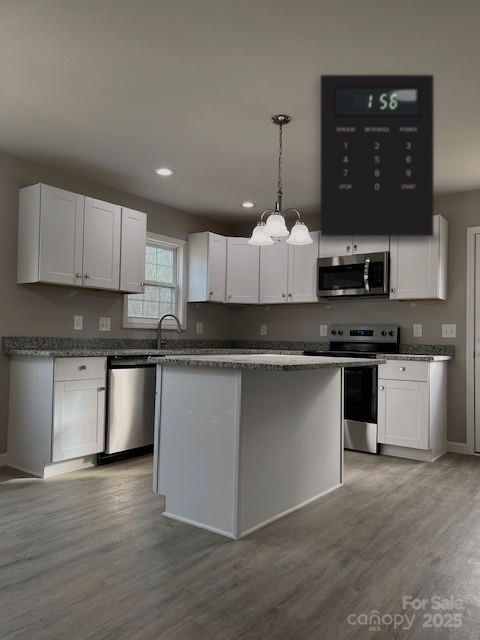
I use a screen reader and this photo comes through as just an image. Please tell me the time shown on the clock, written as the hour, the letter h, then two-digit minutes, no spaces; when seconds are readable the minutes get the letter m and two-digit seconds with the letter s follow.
1h56
